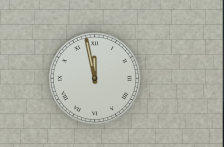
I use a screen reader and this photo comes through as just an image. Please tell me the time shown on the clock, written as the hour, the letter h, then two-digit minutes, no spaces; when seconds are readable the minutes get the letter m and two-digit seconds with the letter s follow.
11h58
